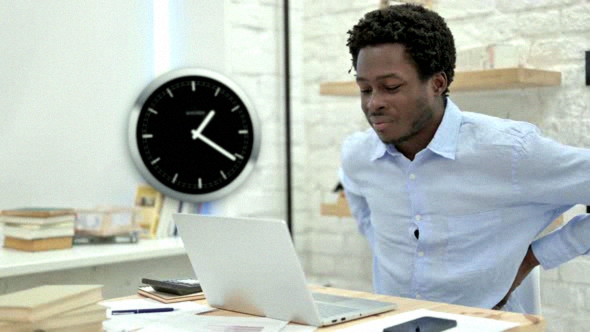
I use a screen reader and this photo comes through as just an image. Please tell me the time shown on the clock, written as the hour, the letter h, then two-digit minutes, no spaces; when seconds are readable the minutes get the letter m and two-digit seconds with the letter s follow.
1h21
